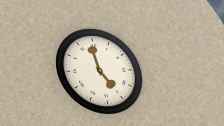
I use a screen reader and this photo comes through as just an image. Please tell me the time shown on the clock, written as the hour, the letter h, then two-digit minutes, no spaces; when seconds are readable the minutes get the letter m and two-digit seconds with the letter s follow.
4h59
